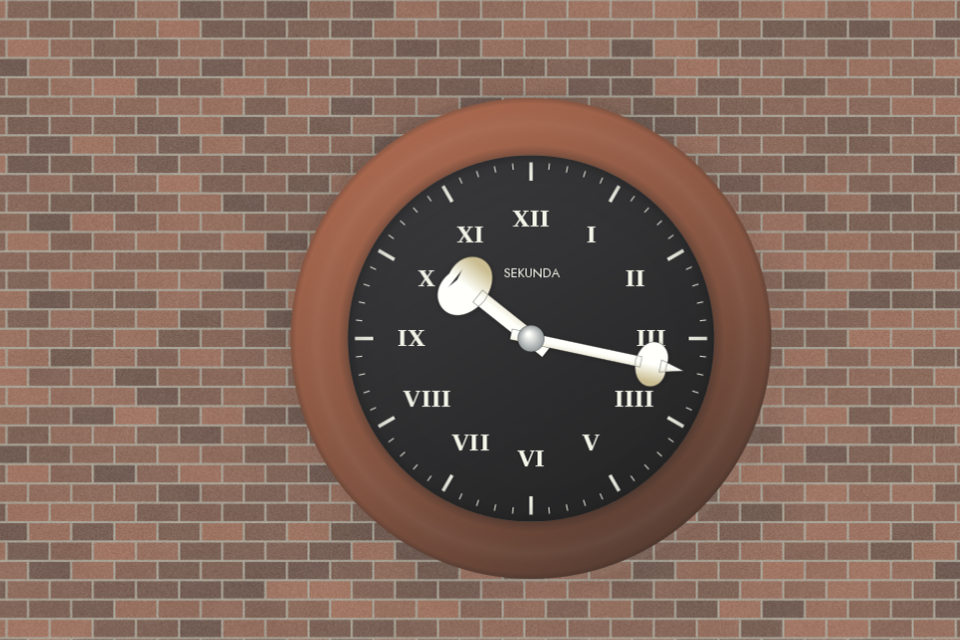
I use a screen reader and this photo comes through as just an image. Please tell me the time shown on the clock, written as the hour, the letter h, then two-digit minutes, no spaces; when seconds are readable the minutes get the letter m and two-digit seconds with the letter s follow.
10h17
